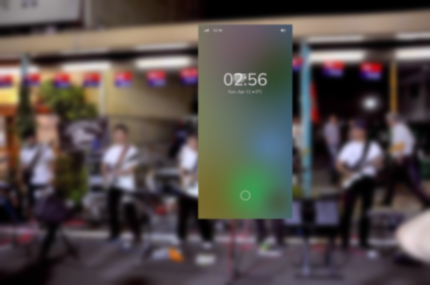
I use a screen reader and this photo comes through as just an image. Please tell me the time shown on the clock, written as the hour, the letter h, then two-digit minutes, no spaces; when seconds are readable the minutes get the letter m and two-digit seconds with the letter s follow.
2h56
